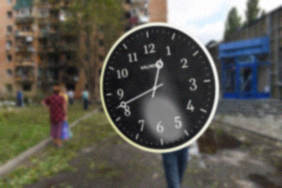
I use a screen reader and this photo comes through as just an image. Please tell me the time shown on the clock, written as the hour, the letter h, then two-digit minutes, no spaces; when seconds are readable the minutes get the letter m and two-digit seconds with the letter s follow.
12h42
